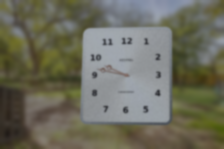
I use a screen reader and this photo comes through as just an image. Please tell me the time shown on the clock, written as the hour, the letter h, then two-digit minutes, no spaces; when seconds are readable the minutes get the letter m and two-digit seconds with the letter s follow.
9h47
